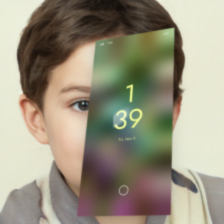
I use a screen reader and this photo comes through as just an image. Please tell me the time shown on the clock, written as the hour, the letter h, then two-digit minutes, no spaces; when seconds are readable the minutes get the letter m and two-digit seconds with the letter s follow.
1h39
